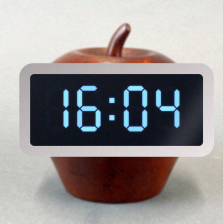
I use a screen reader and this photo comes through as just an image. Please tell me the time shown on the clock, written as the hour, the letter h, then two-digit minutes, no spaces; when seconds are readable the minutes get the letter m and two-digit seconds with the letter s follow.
16h04
